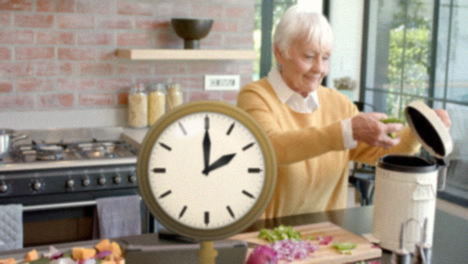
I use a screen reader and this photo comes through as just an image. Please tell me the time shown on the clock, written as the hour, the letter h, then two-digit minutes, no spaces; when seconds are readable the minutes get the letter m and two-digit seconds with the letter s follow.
2h00
